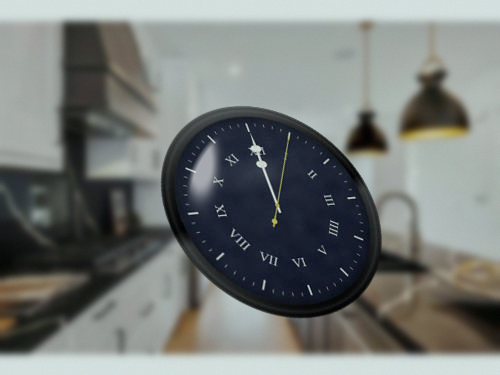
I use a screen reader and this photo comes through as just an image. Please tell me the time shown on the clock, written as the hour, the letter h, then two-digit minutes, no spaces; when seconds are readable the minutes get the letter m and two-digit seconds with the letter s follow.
12h00m05s
